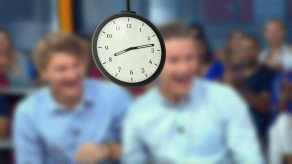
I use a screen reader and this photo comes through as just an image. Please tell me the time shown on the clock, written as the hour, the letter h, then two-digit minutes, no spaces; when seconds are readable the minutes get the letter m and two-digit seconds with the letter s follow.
8h13
